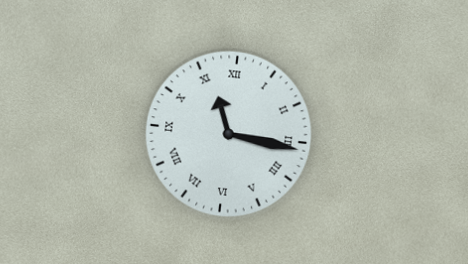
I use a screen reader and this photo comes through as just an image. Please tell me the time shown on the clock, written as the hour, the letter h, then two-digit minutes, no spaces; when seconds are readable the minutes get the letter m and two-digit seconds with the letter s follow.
11h16
